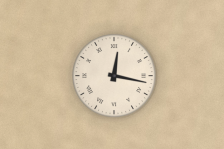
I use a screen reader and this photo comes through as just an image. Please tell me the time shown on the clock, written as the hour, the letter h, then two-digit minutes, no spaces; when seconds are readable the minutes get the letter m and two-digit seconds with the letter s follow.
12h17
